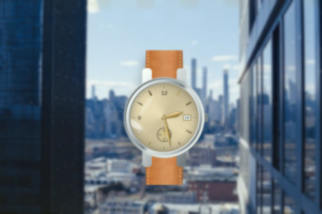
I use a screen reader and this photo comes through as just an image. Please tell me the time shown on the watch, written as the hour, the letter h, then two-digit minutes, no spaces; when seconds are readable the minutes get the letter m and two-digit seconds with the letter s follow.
2h28
